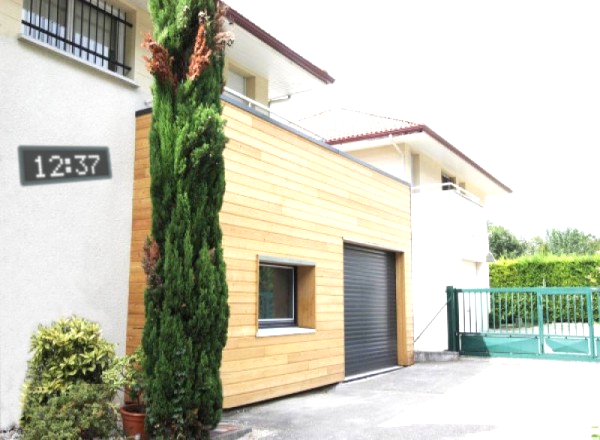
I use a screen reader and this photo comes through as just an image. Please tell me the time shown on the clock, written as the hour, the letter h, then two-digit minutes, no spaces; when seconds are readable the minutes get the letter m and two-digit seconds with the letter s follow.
12h37
